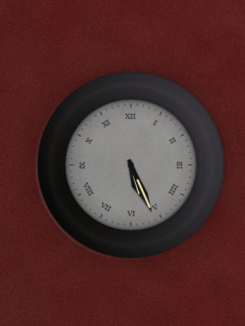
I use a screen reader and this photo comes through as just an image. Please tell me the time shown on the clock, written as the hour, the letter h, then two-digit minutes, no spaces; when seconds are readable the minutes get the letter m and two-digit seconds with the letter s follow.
5h26
